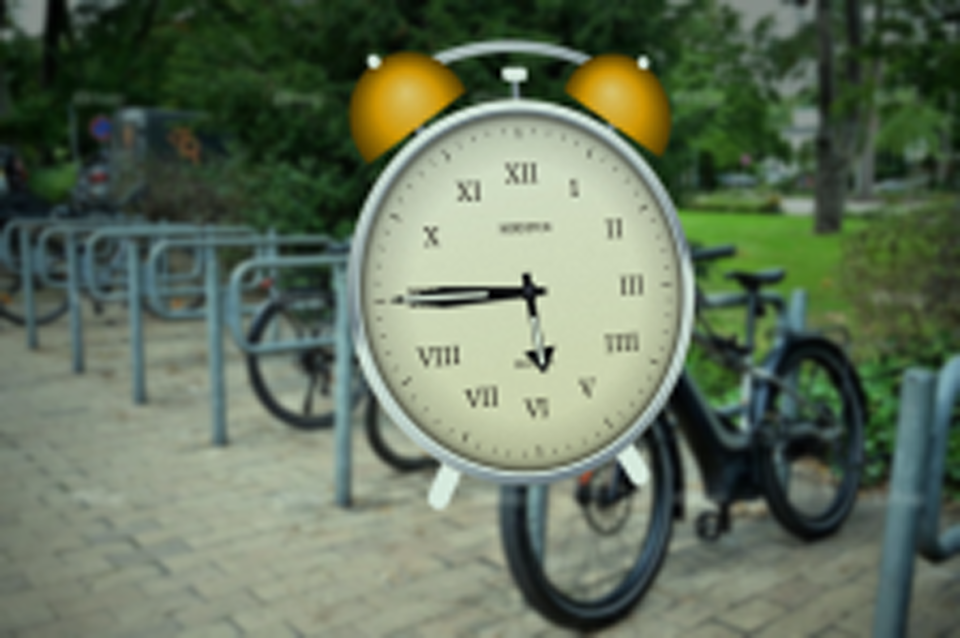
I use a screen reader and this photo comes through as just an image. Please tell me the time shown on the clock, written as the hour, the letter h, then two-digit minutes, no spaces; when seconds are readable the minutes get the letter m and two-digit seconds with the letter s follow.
5h45
